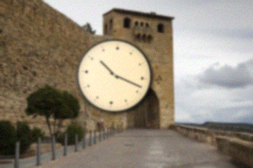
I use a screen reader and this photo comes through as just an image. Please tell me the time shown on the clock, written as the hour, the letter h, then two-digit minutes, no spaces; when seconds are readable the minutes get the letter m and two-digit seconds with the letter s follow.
10h18
